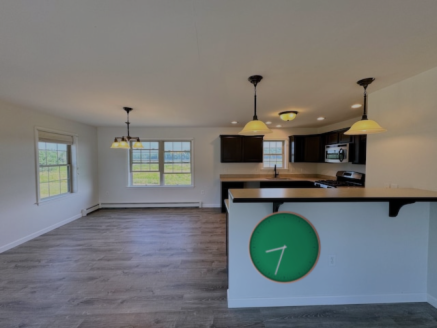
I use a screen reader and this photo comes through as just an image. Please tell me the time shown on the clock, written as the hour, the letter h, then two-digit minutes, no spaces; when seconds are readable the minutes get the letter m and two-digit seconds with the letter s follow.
8h33
